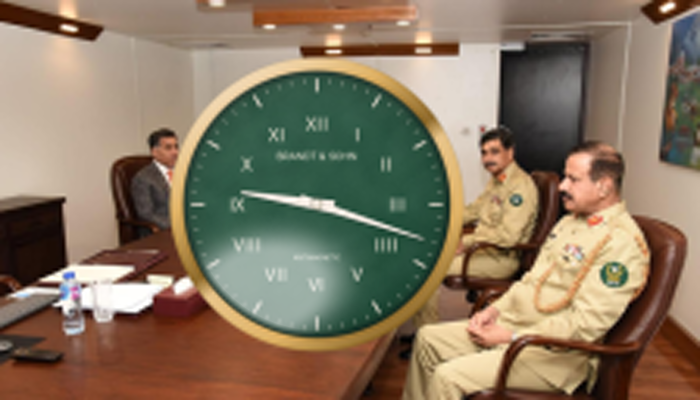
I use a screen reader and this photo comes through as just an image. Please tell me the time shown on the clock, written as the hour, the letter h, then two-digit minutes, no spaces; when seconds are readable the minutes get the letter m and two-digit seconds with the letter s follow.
9h18
